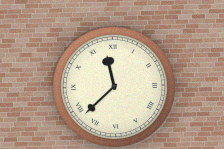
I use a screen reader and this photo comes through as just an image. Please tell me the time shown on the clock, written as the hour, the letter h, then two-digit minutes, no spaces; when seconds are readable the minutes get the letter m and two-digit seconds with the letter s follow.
11h38
